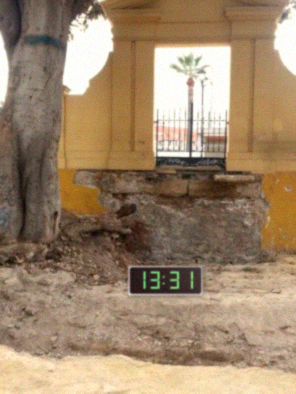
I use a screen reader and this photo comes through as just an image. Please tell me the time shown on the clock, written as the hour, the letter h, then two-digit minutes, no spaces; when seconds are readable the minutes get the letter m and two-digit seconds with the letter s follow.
13h31
